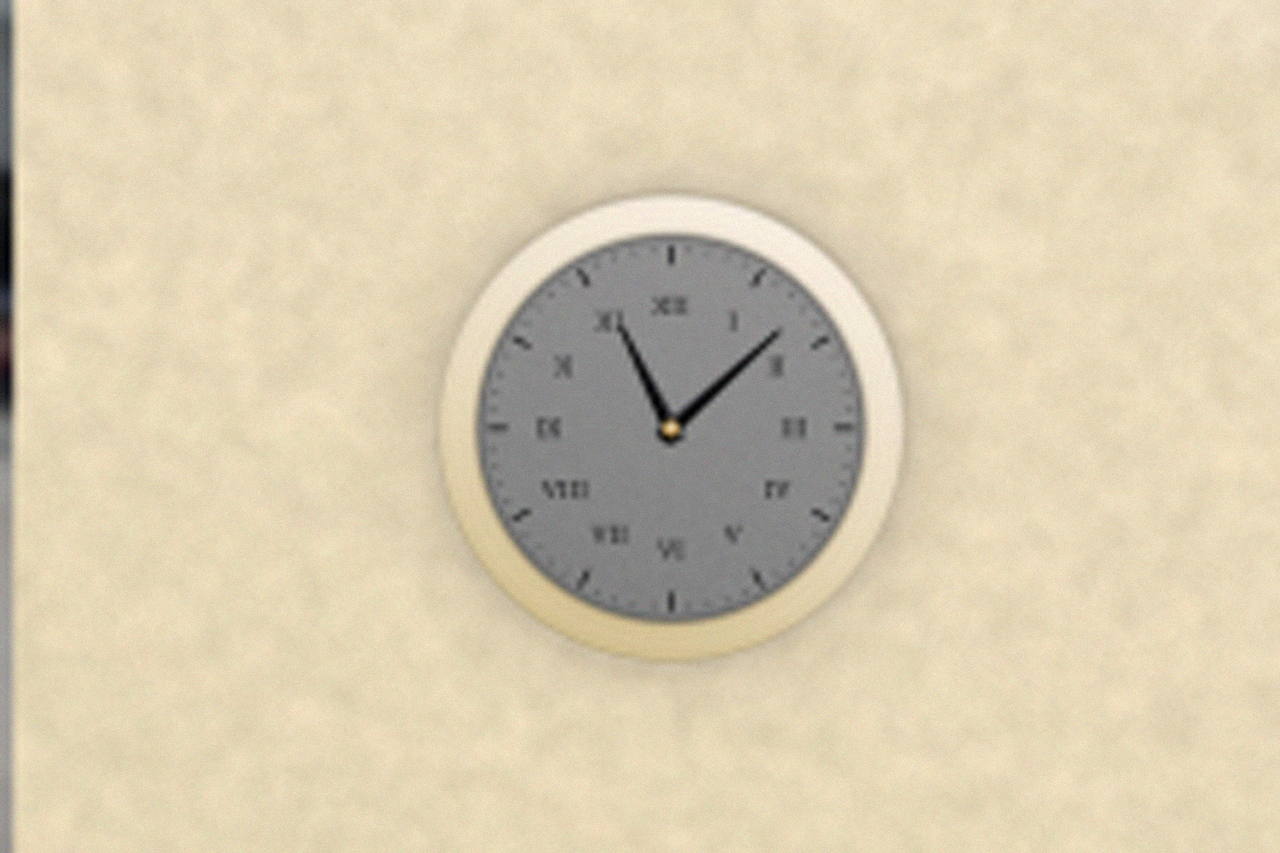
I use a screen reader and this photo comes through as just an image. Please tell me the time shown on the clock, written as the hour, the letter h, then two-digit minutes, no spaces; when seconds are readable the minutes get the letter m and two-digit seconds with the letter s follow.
11h08
